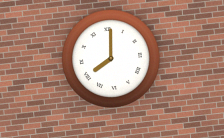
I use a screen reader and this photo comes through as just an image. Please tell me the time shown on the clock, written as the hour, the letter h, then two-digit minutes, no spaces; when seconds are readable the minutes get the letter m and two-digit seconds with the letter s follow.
8h01
